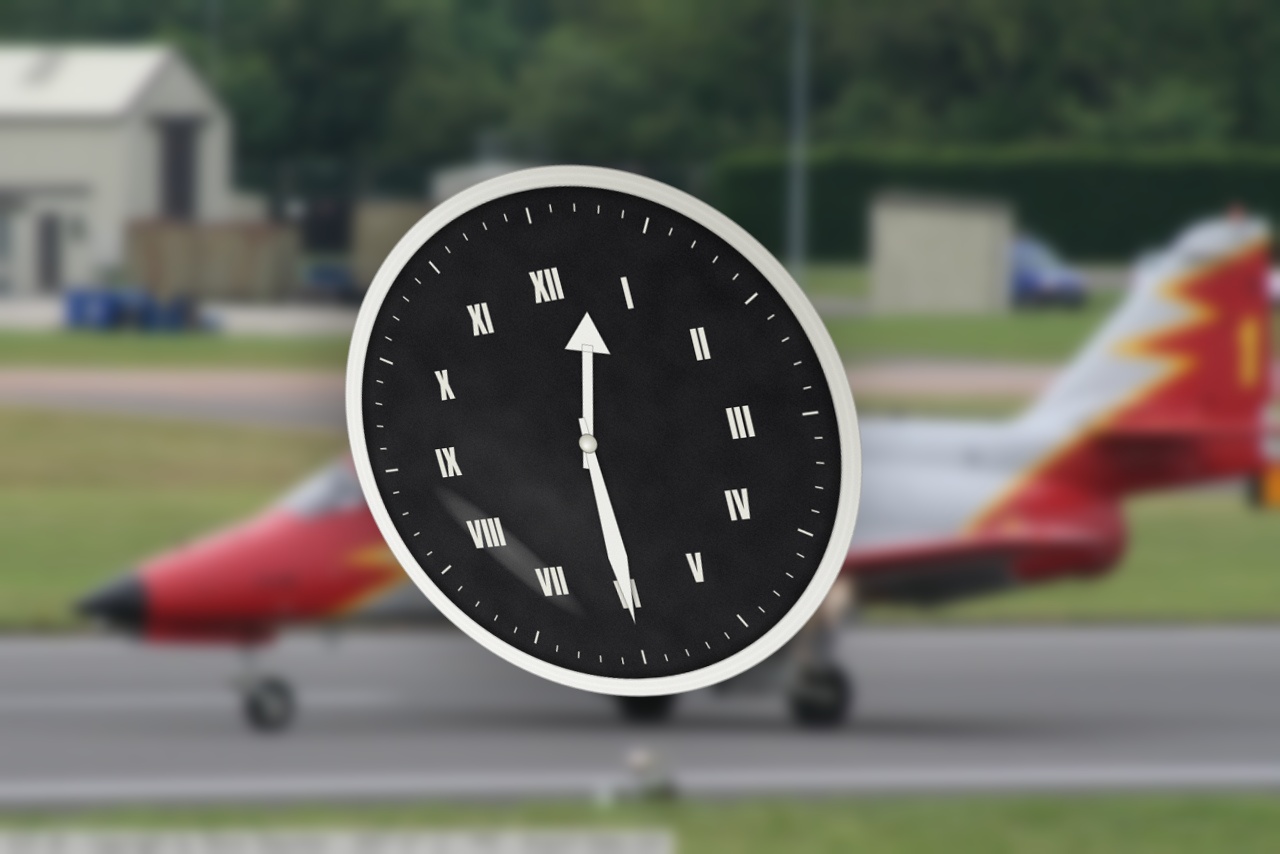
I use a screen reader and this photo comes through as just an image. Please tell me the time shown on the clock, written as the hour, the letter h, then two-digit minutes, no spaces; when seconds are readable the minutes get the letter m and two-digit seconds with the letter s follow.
12h30
